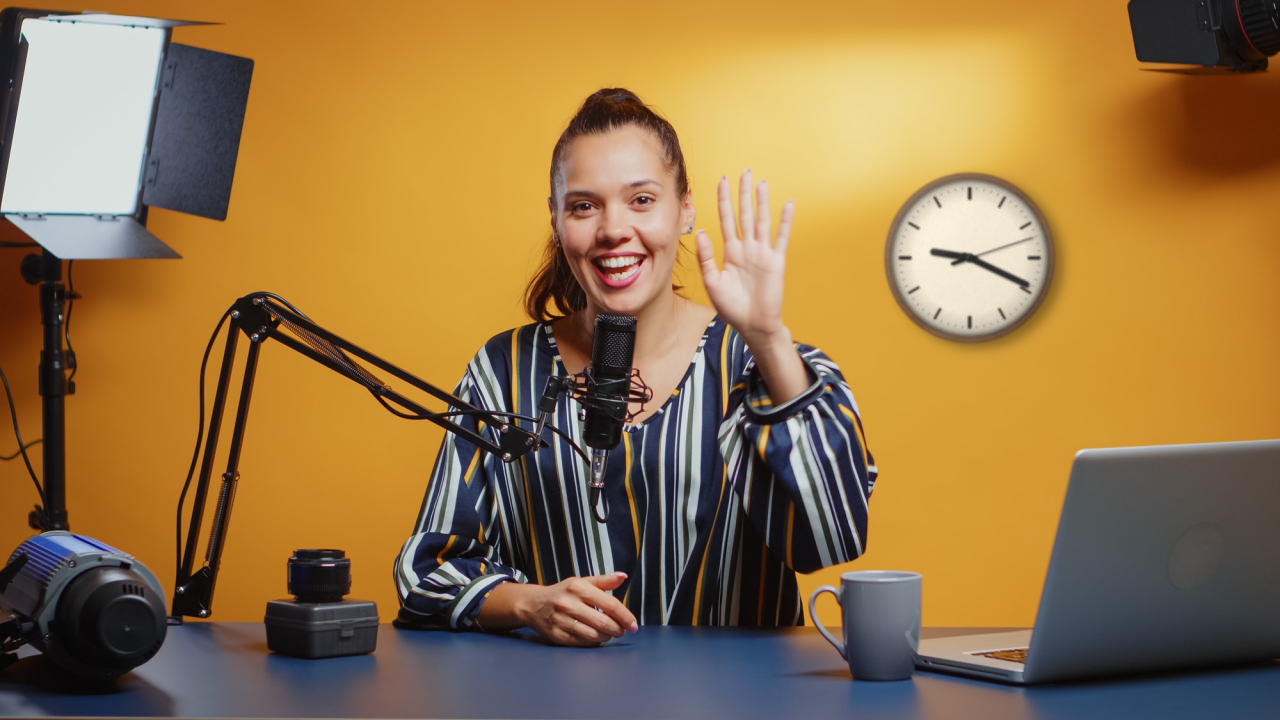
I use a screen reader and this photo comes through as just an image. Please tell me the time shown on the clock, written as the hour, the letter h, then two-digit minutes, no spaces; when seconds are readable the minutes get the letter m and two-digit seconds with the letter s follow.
9h19m12s
